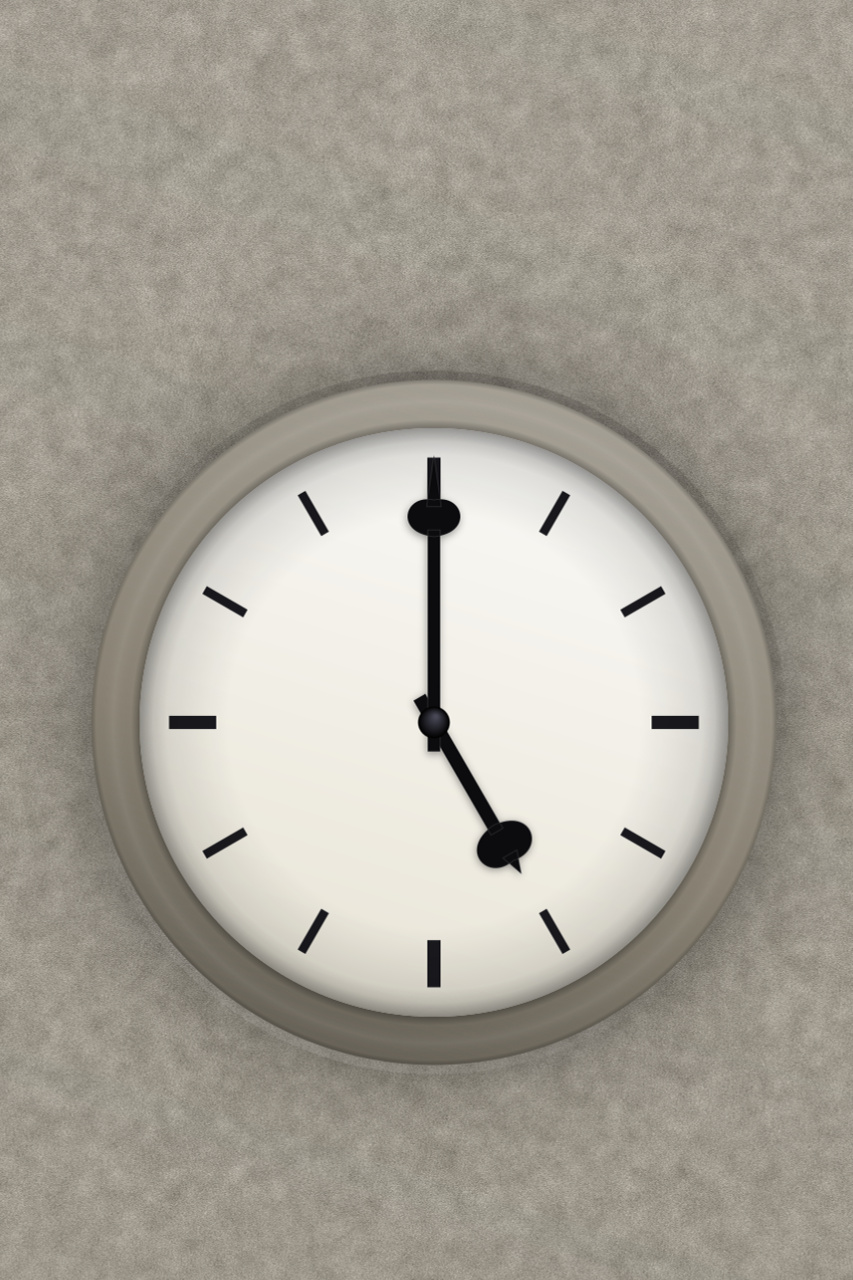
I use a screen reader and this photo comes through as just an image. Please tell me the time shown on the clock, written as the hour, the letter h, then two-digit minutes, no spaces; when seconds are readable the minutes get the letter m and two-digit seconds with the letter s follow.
5h00
